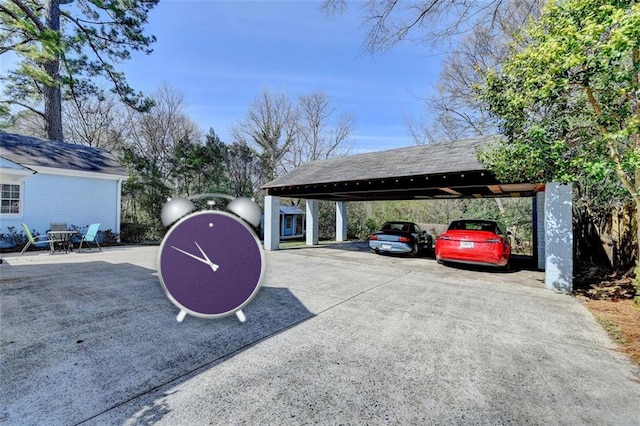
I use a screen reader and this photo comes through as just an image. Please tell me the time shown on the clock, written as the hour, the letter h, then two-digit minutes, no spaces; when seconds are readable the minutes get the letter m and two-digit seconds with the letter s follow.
10h49
